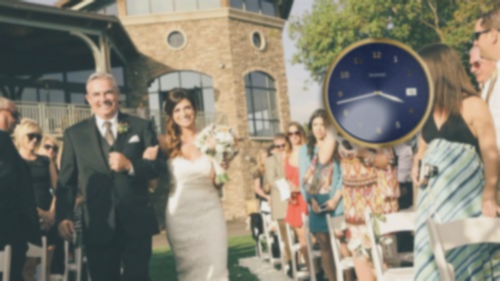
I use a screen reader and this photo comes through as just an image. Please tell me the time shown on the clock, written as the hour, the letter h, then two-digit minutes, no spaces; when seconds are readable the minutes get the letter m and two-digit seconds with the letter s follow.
3h43
